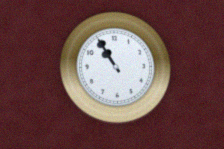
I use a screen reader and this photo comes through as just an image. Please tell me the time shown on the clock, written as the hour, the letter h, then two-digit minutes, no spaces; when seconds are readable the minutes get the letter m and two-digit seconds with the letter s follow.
10h55
